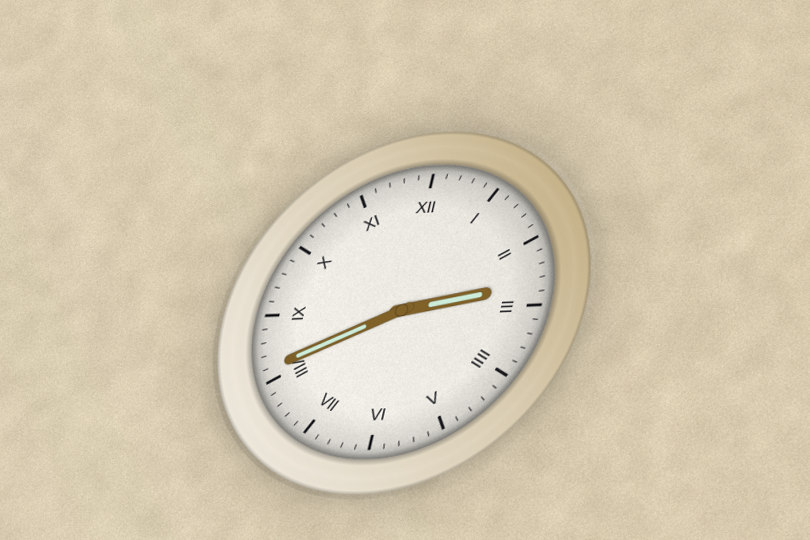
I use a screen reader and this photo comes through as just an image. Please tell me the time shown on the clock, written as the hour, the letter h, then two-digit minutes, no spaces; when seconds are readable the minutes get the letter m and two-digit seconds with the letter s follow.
2h41
